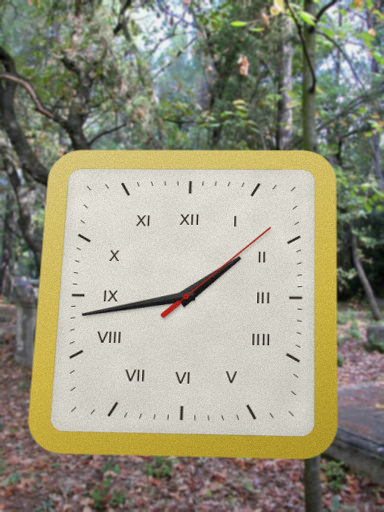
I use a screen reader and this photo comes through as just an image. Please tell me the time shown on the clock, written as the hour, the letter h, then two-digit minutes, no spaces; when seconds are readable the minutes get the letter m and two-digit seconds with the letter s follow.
1h43m08s
